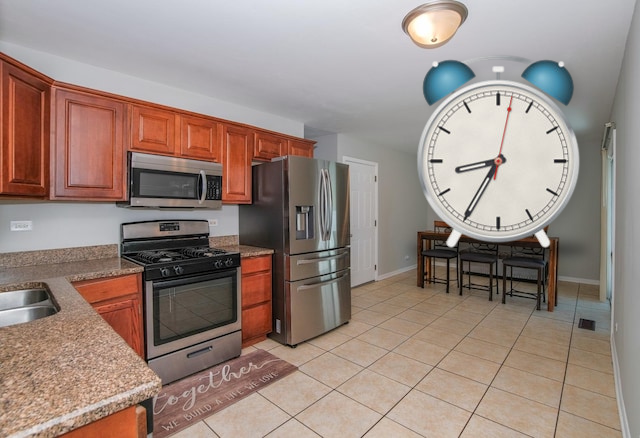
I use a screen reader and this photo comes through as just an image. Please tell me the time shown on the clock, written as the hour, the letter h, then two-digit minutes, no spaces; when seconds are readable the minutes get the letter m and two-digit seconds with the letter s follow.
8h35m02s
